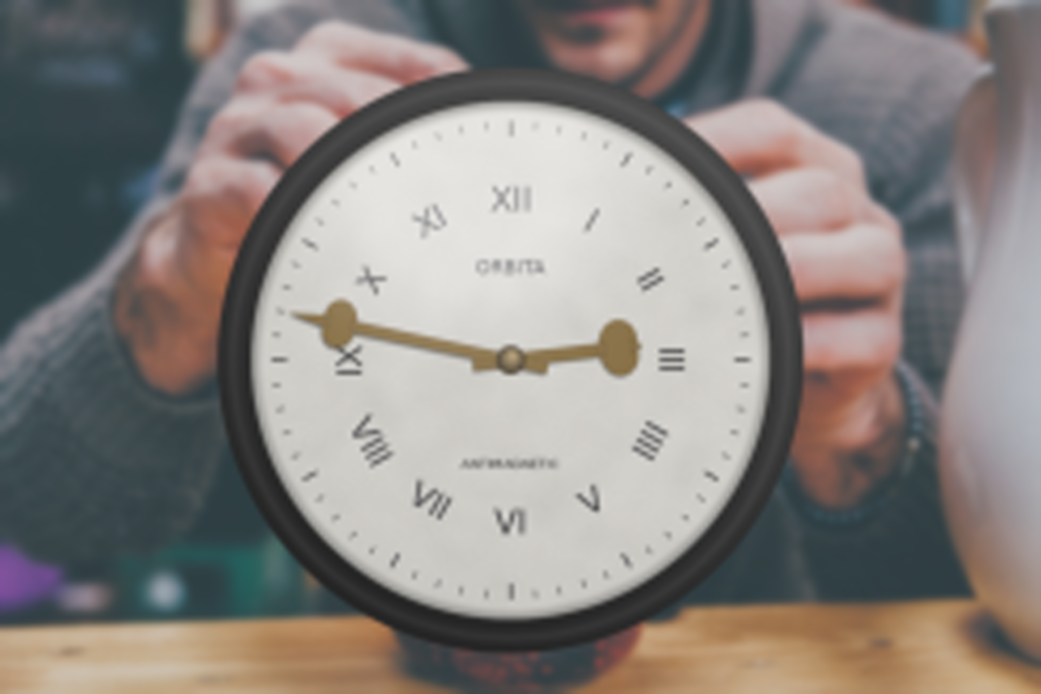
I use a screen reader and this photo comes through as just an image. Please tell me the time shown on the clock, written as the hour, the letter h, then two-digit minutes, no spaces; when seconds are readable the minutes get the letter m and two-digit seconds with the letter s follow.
2h47
